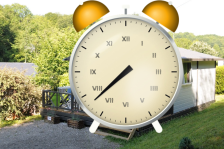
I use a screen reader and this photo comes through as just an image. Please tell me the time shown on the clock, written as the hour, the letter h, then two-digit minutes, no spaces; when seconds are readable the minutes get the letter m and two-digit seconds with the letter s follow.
7h38
